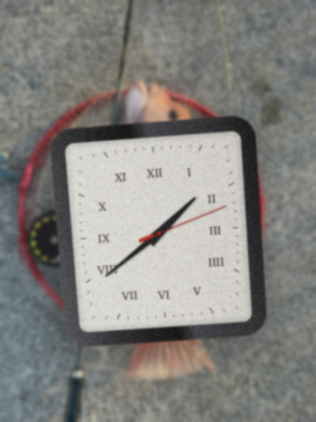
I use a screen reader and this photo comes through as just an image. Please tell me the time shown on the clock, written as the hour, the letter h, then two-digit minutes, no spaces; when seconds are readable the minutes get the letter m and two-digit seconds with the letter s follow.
1h39m12s
